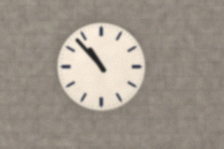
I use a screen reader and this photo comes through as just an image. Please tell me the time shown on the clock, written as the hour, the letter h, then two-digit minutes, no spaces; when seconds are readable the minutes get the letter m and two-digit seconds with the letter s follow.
10h53
